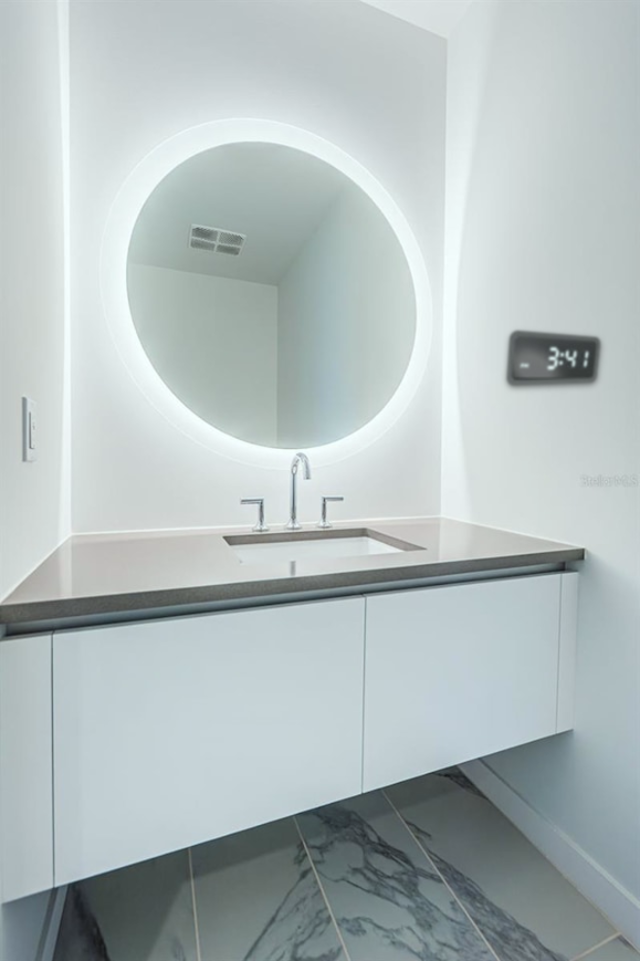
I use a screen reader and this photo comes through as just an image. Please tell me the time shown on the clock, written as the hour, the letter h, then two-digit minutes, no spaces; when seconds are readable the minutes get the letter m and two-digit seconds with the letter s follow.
3h41
